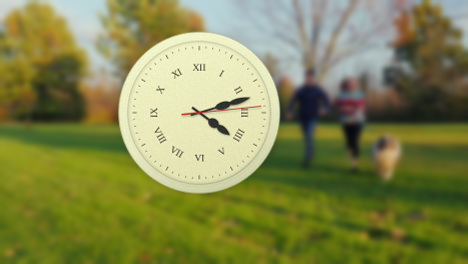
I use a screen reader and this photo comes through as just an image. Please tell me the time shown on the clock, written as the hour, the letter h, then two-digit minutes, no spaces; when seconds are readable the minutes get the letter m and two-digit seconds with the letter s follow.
4h12m14s
